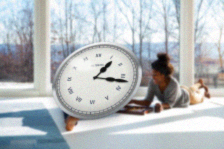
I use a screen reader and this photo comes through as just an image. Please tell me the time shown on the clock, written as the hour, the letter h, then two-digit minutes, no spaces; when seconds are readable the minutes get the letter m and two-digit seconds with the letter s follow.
1h17
